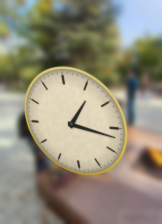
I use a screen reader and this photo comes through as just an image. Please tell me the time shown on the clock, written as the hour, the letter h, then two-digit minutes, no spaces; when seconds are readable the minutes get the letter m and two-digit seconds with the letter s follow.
1h17
